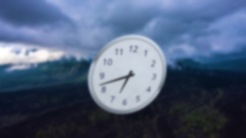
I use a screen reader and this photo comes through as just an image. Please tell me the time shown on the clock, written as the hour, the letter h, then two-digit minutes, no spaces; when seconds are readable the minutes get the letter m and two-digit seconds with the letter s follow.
6h42
